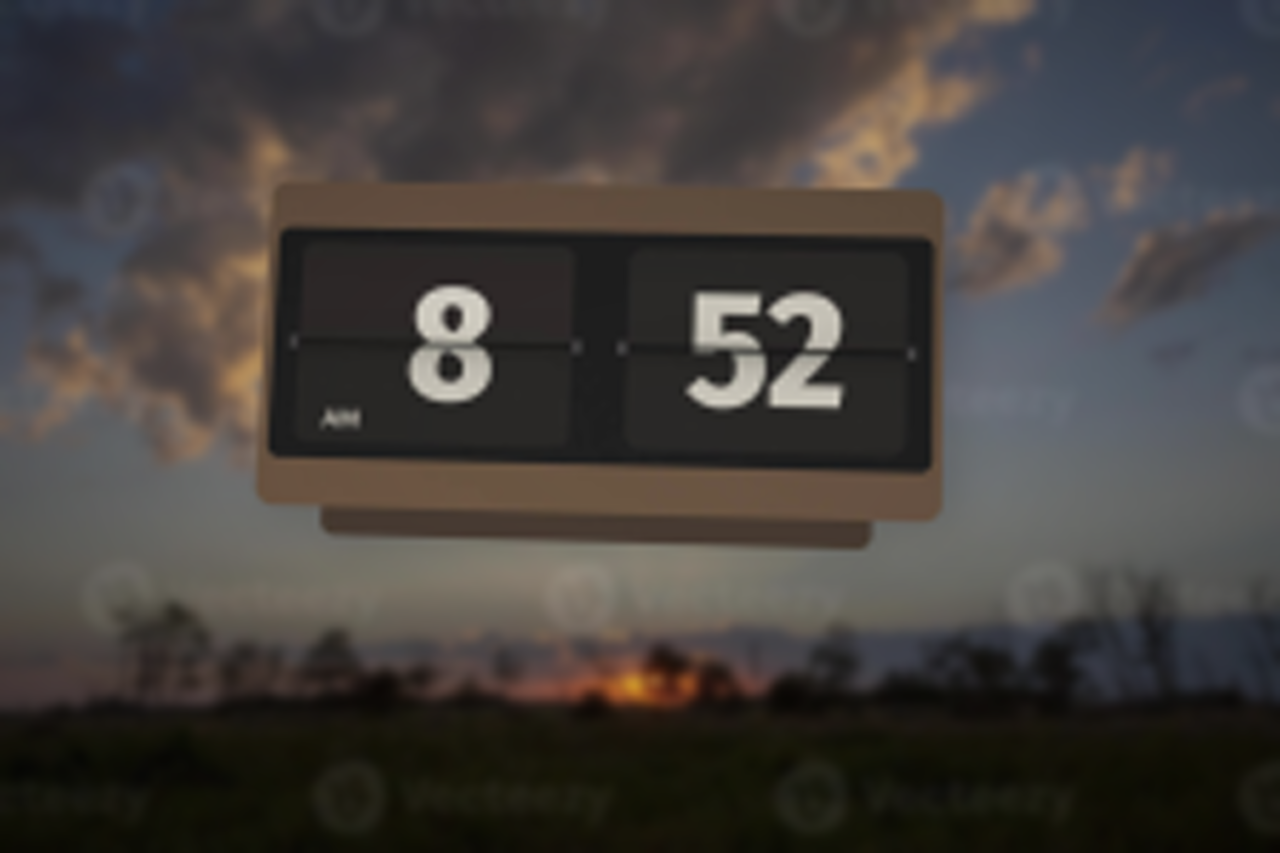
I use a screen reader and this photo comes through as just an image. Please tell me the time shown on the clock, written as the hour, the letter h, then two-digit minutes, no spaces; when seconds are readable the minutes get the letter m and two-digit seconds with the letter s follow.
8h52
